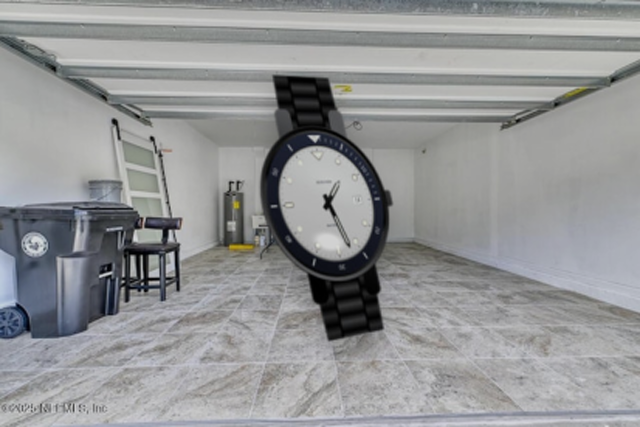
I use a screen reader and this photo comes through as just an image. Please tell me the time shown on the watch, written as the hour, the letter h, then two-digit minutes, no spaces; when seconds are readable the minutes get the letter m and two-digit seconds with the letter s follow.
1h27
